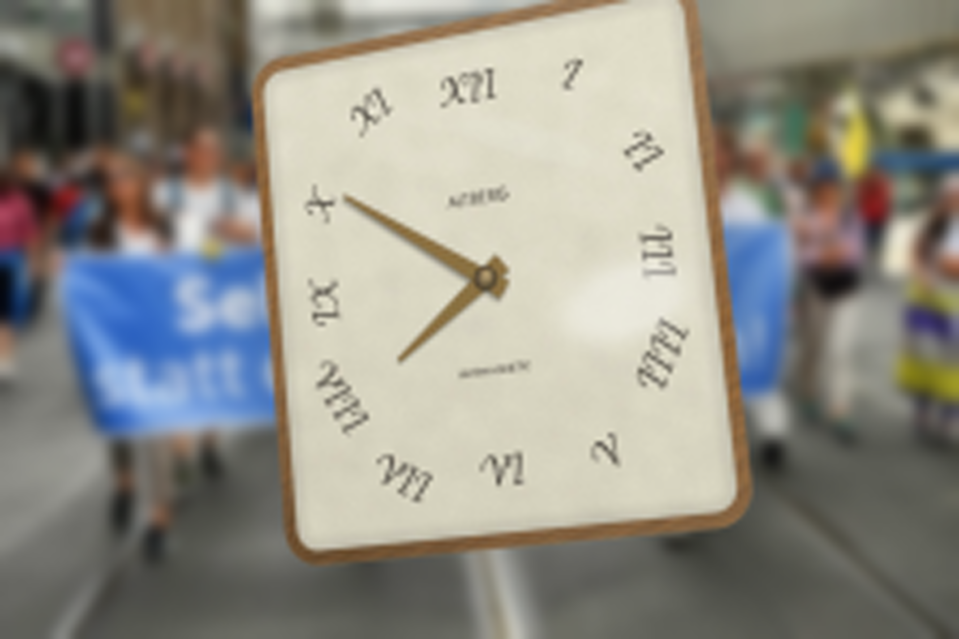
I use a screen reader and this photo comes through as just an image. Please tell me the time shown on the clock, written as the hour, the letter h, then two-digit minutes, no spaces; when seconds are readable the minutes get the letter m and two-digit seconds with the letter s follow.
7h51
